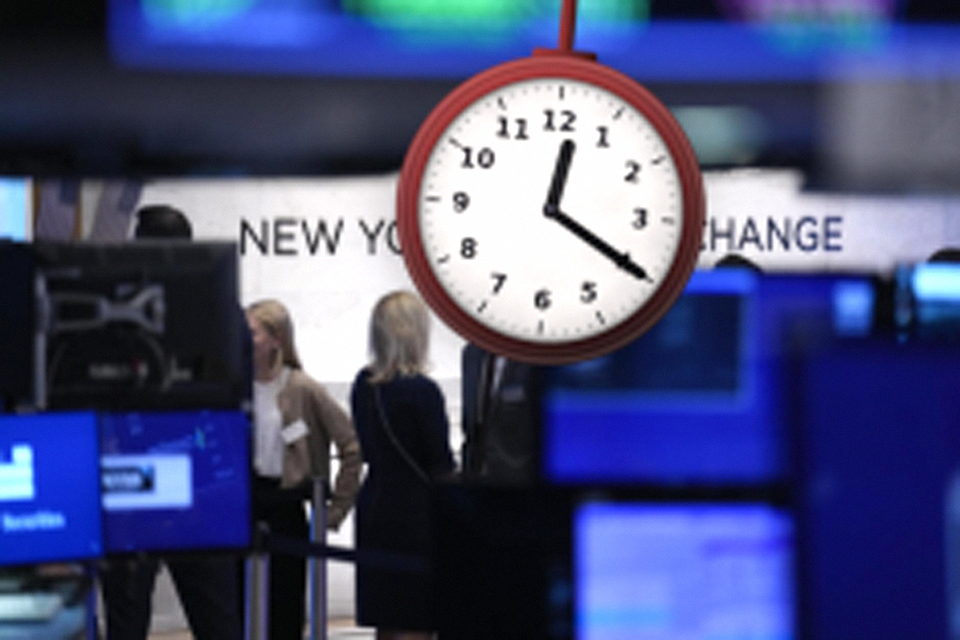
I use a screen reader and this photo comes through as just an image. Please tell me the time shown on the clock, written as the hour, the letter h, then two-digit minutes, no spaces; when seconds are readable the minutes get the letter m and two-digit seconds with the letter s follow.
12h20
